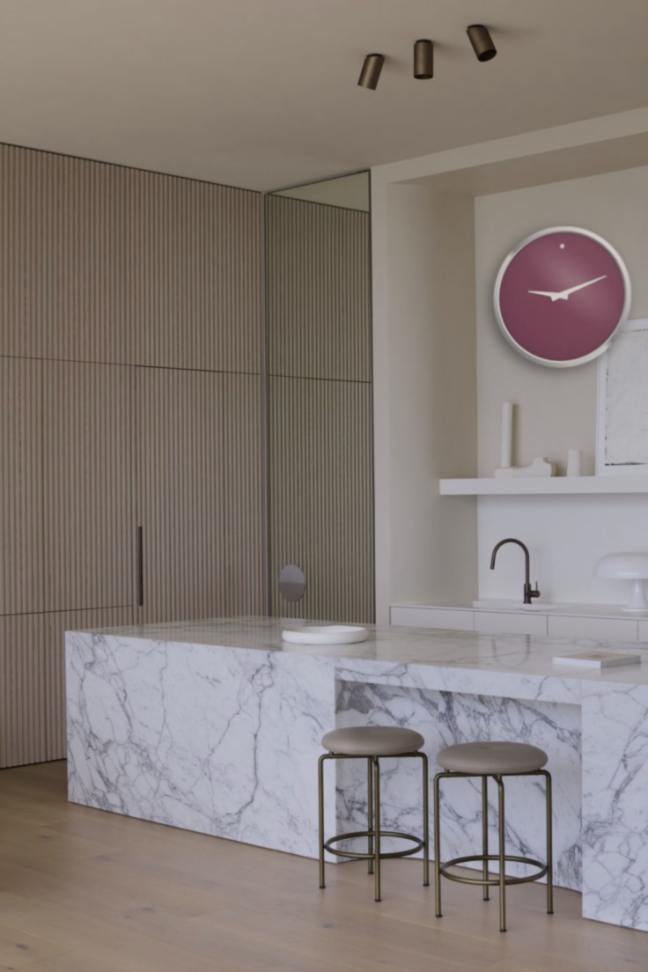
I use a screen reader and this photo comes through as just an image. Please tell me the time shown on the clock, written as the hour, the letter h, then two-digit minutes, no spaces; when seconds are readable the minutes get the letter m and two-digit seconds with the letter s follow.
9h11
